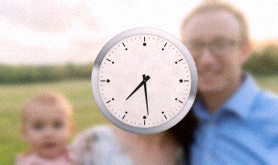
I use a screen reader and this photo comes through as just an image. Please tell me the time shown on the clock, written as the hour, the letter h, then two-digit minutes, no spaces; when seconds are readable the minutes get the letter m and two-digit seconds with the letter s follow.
7h29
